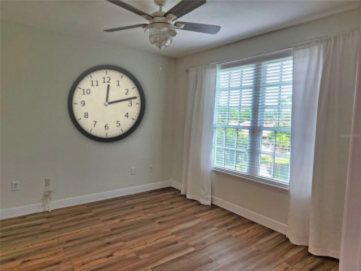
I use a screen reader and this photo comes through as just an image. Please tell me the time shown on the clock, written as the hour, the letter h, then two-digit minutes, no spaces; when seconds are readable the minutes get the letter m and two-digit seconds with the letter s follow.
12h13
